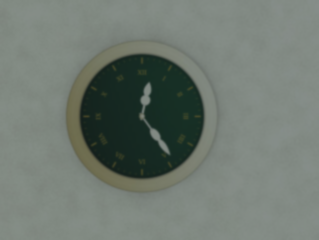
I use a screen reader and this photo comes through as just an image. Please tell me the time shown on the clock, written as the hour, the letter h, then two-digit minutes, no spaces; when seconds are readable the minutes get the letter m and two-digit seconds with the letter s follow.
12h24
